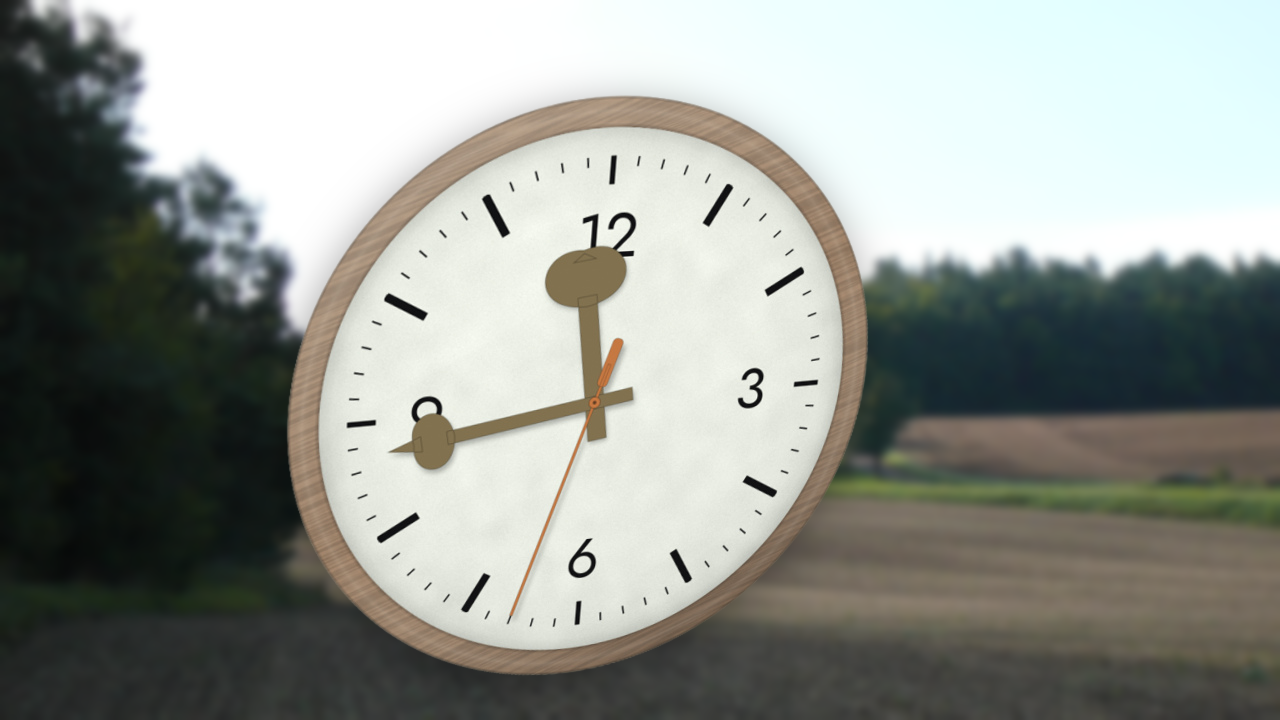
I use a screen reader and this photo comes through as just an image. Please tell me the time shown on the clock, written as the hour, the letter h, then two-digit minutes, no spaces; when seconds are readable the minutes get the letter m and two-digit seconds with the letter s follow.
11h43m33s
